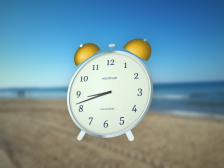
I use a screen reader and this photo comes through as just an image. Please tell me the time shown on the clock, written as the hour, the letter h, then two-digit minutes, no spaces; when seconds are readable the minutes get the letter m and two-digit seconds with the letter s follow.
8h42
